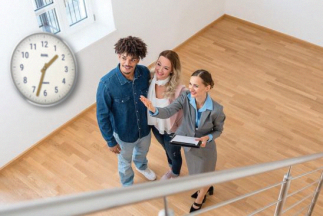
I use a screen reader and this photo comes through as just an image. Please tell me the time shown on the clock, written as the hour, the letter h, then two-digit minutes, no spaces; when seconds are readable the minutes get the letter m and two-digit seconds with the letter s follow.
1h33
